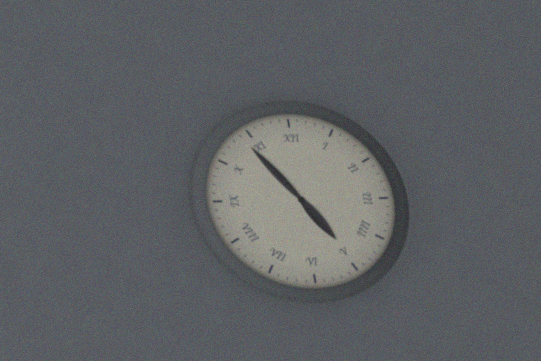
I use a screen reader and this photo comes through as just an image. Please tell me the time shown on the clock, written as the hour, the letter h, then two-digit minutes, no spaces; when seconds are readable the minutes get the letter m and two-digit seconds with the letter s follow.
4h54
